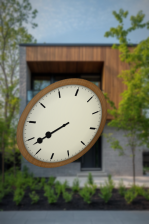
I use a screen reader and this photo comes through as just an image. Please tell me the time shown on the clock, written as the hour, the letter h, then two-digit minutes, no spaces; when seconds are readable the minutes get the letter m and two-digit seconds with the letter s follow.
7h38
